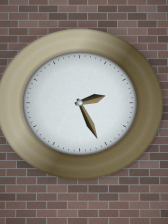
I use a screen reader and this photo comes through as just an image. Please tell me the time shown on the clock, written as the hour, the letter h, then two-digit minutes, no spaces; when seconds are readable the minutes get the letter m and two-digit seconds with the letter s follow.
2h26
